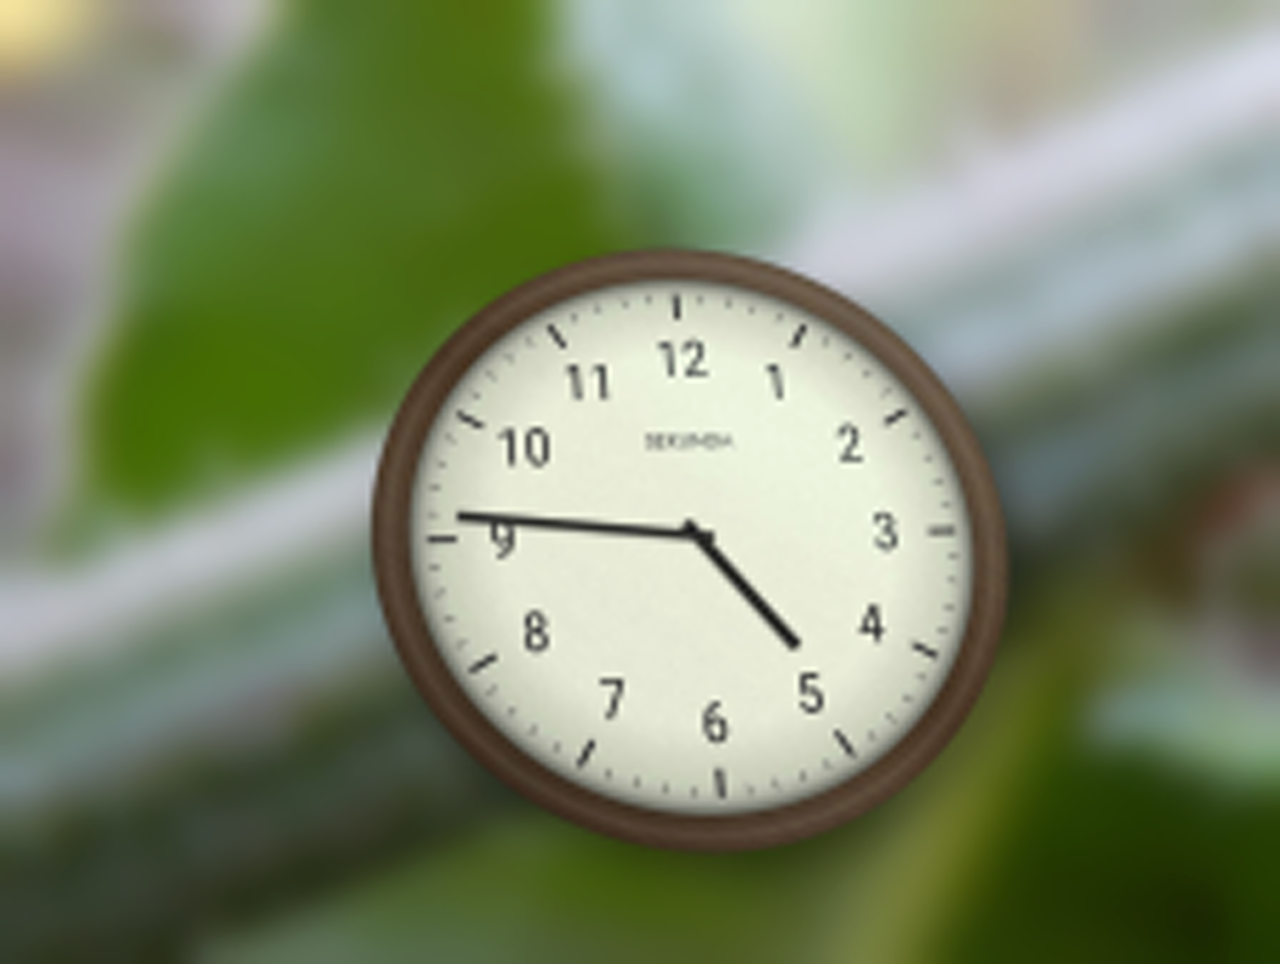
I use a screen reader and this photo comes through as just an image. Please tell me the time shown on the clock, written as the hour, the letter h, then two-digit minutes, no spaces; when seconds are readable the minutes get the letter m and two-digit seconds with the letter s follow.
4h46
